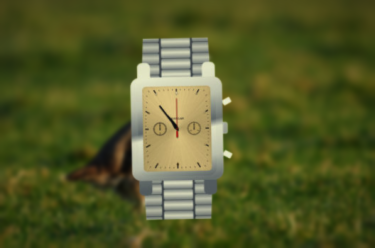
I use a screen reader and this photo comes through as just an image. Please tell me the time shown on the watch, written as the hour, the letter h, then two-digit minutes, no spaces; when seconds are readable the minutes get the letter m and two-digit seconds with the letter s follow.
10h54
